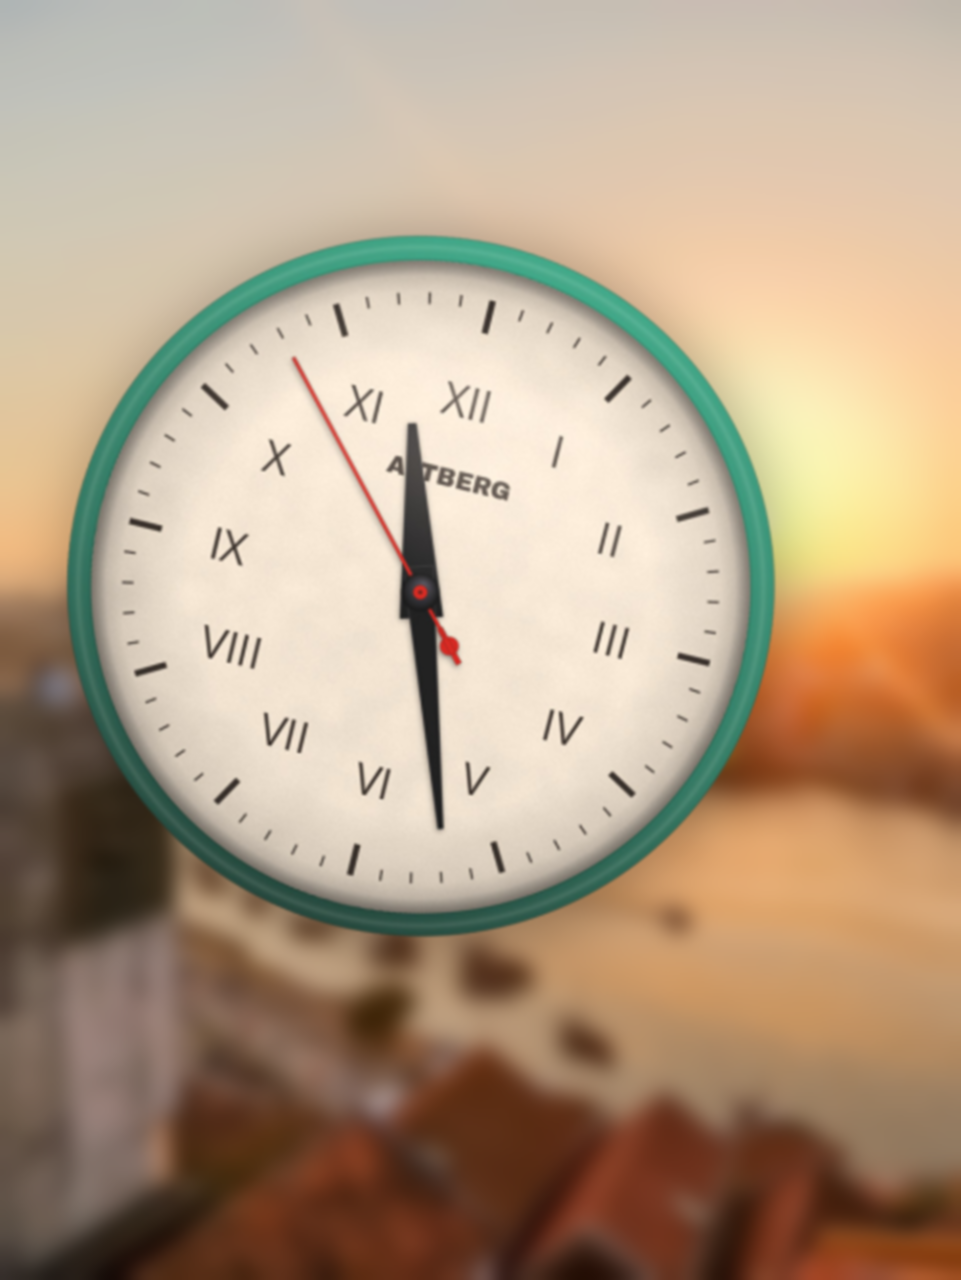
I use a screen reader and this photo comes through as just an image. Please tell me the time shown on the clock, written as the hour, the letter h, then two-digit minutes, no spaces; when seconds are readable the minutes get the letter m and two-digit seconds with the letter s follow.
11h26m53s
